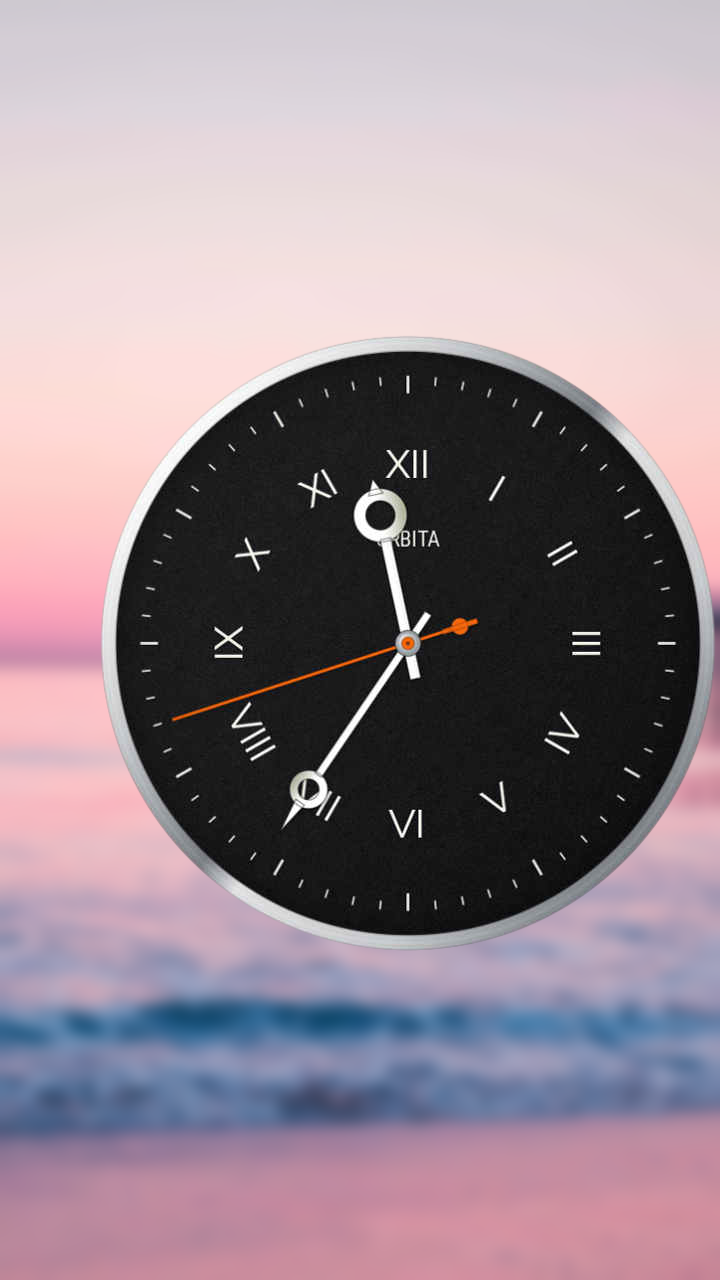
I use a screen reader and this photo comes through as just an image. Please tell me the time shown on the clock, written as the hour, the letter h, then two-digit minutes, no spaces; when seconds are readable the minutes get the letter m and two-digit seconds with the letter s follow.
11h35m42s
